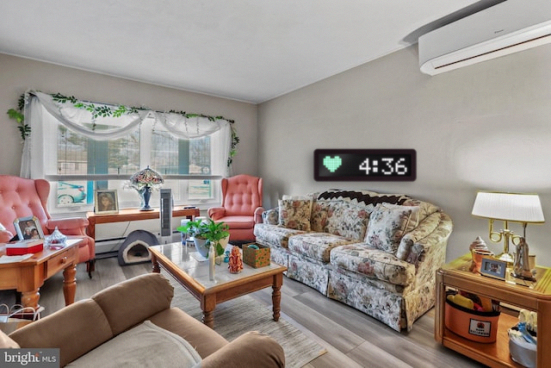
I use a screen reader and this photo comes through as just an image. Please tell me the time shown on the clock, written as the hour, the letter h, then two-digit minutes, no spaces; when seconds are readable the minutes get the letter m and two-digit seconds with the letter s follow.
4h36
